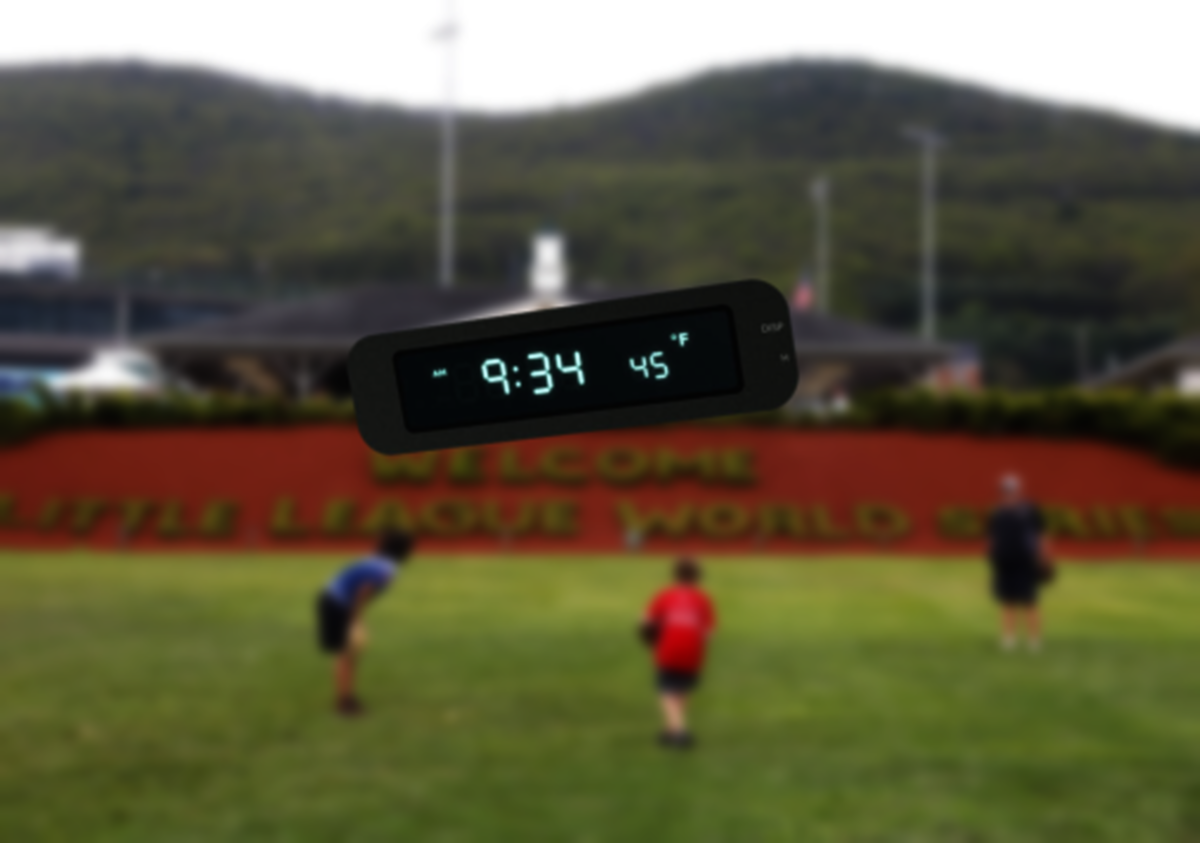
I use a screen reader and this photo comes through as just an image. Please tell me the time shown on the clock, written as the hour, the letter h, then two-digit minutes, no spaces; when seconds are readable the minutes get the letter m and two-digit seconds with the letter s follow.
9h34
